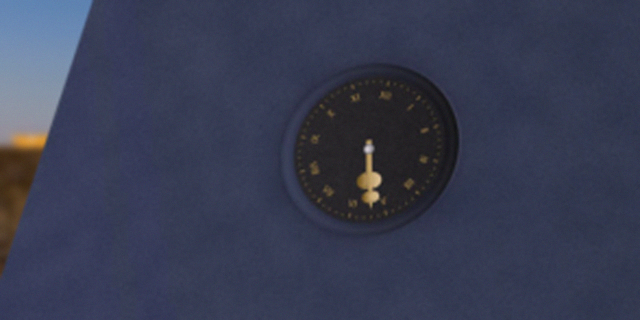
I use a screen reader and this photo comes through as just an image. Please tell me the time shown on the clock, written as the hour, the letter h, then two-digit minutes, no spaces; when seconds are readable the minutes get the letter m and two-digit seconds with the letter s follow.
5h27
